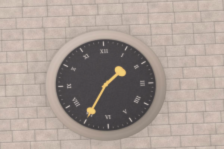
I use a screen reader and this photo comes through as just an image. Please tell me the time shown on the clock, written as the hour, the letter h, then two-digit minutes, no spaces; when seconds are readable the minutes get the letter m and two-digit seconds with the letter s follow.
1h35
